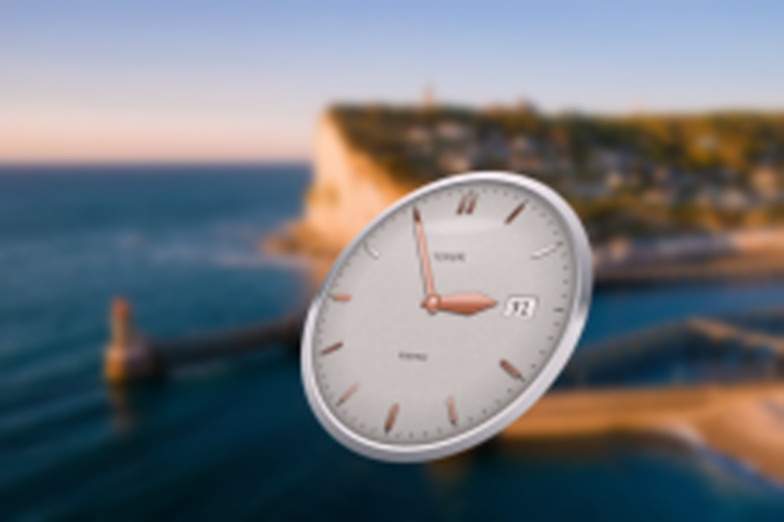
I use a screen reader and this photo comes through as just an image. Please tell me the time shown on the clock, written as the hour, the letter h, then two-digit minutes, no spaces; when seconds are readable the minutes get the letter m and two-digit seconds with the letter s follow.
2h55
